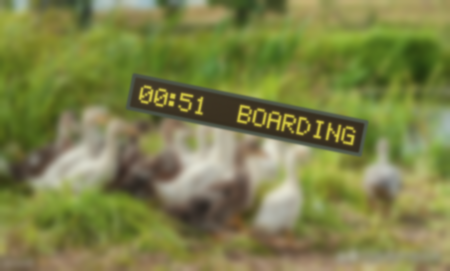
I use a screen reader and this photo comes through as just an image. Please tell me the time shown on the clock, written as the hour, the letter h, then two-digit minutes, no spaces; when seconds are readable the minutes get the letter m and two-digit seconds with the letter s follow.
0h51
